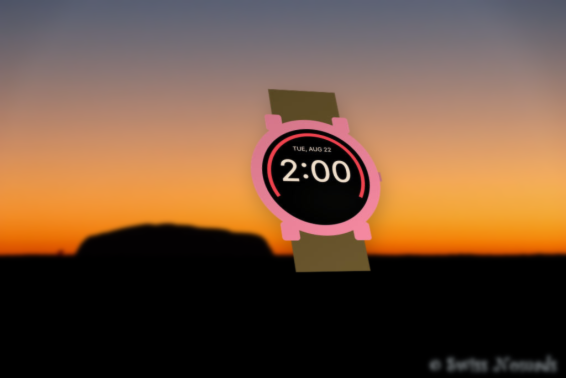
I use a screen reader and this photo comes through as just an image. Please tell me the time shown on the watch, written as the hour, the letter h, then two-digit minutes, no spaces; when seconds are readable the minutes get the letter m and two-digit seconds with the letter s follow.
2h00
